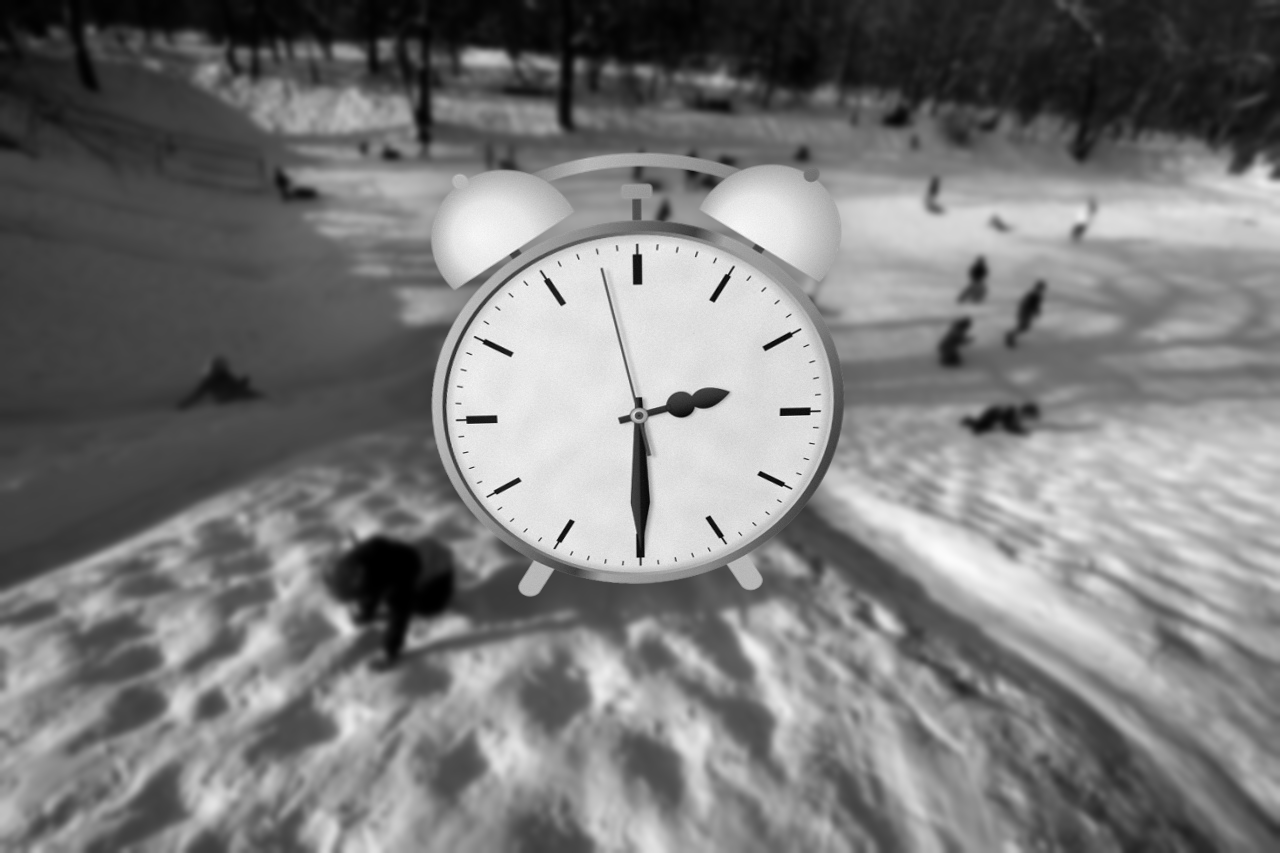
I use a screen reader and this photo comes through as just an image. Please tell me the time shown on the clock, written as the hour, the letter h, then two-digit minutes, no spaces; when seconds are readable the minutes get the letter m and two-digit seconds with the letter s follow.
2h29m58s
